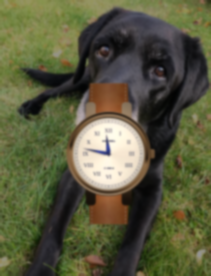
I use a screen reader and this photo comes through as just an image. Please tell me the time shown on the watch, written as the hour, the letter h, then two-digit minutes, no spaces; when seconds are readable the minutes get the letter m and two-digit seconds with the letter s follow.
11h47
